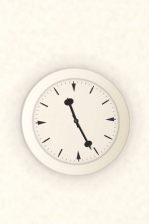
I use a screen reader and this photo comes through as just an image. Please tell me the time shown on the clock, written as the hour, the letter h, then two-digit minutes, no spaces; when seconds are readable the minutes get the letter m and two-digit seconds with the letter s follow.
11h26
